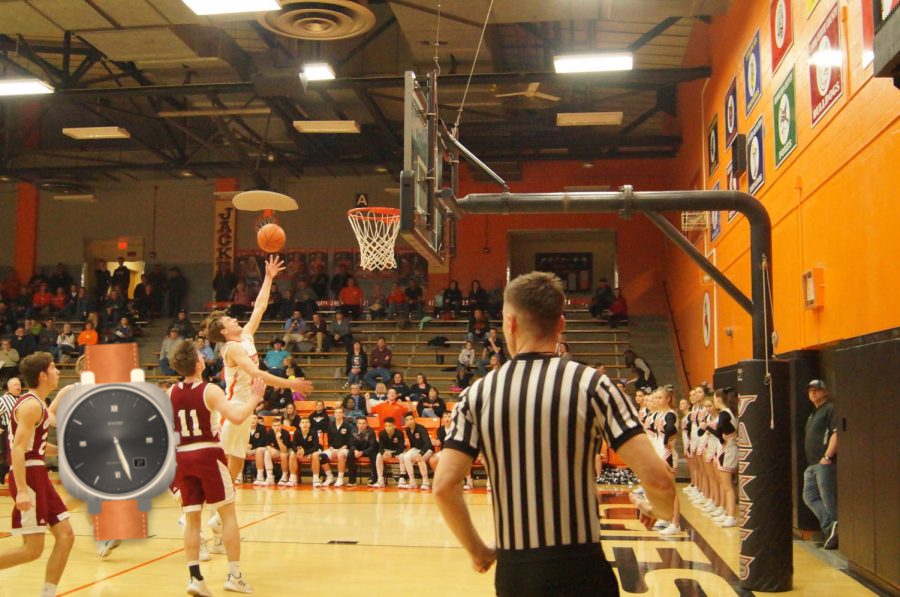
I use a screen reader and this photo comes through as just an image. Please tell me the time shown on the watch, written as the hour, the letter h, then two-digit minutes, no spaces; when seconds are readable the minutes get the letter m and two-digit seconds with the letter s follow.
5h27
